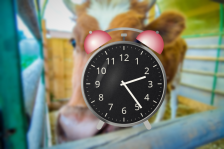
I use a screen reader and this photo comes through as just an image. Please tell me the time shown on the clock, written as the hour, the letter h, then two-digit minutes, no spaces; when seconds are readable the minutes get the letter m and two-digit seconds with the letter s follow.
2h24
